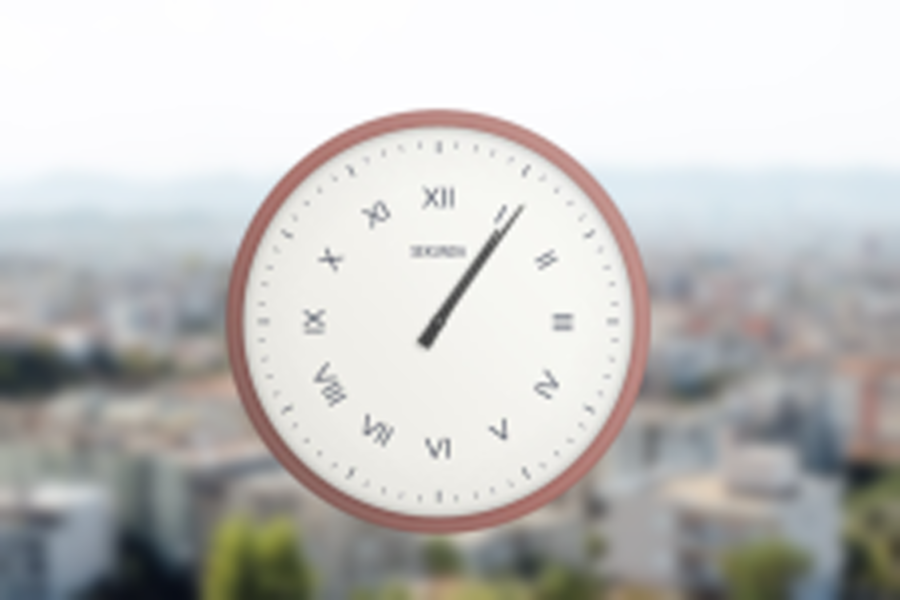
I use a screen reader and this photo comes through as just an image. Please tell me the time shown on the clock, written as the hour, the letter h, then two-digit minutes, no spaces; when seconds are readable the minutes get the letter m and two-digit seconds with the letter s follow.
1h06
